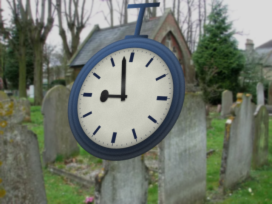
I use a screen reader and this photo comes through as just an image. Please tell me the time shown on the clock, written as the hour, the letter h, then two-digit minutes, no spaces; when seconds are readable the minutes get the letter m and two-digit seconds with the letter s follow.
8h58
